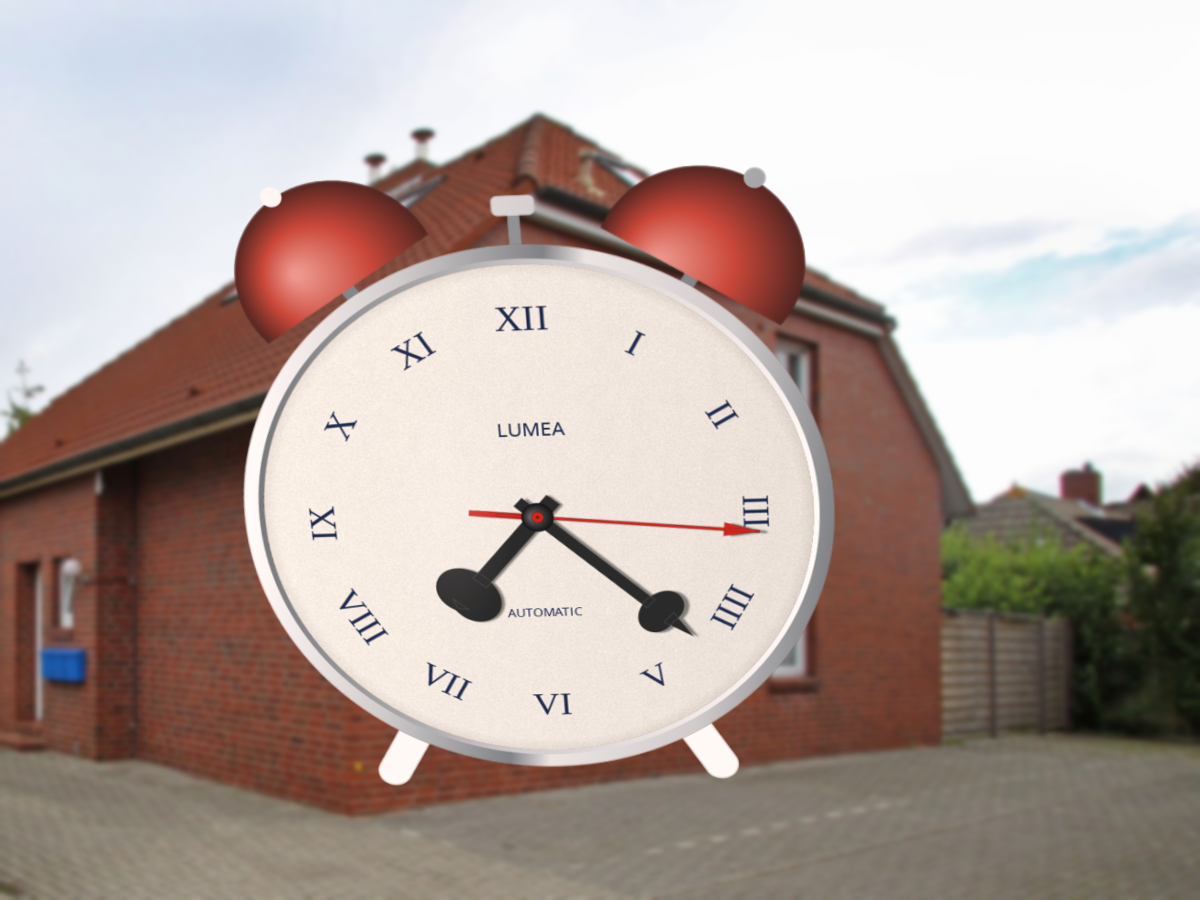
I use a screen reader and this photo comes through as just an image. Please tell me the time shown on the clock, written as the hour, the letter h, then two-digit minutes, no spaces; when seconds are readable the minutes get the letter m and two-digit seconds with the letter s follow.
7h22m16s
